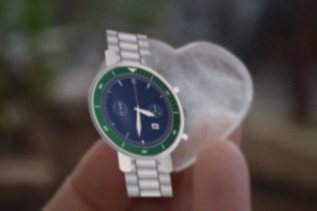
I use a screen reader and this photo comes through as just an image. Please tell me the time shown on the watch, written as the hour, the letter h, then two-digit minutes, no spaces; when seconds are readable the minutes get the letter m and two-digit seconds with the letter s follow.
3h31
